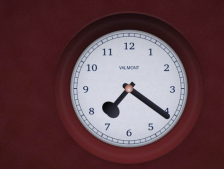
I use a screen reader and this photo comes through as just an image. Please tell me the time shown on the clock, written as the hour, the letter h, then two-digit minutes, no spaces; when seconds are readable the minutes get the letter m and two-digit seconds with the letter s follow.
7h21
